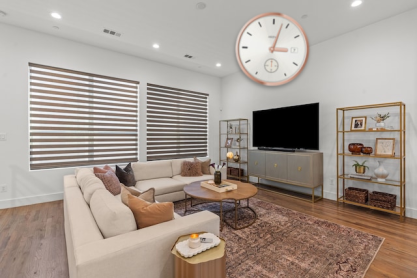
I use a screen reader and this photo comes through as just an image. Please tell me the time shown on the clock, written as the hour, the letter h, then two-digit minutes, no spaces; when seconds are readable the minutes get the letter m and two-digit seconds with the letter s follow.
3h03
